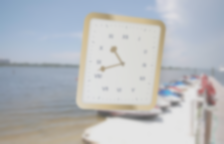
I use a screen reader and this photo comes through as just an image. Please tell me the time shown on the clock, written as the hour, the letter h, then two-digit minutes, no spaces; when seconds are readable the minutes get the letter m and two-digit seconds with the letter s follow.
10h42
